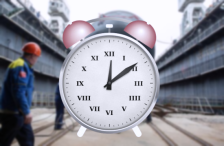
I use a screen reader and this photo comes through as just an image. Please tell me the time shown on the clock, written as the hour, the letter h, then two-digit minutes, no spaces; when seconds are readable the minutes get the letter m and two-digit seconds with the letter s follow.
12h09
